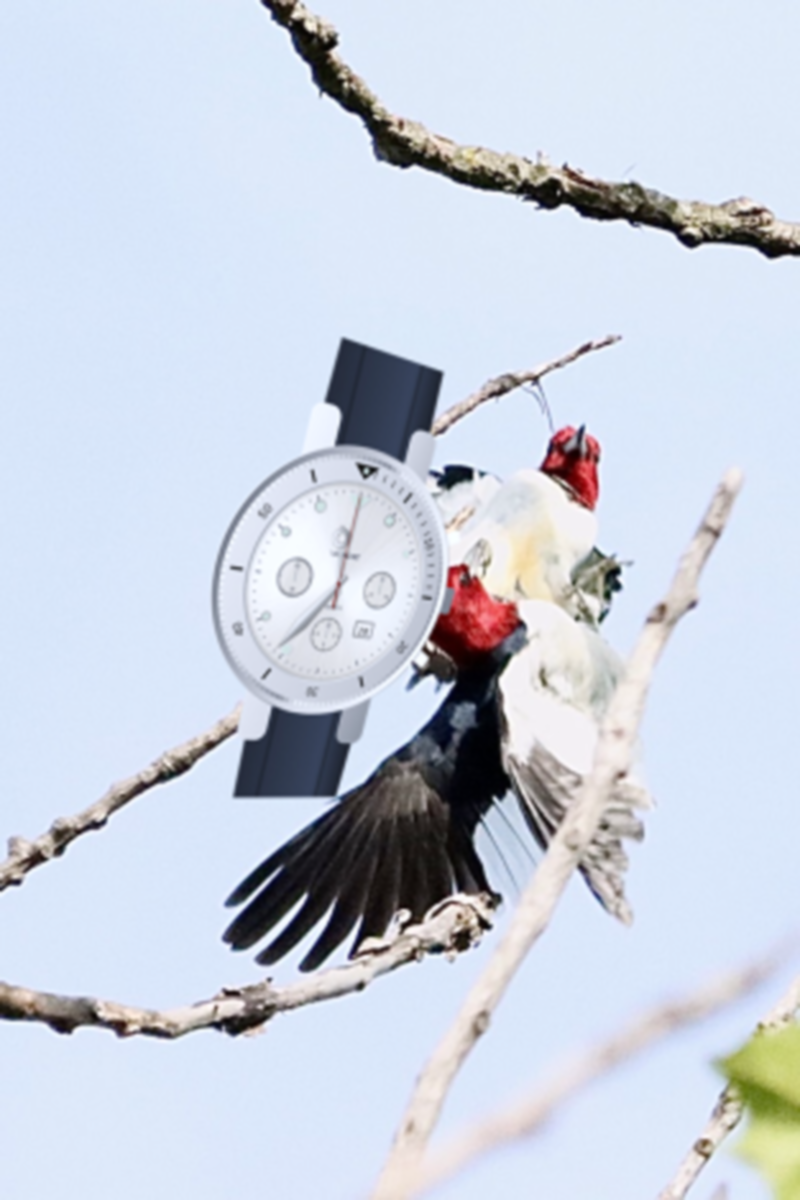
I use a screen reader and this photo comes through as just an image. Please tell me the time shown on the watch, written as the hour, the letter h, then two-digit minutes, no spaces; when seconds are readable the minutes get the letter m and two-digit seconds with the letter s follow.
11h36
